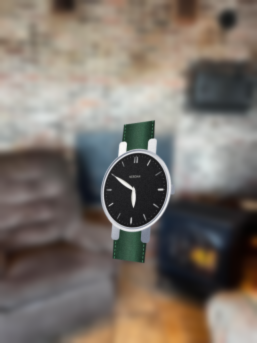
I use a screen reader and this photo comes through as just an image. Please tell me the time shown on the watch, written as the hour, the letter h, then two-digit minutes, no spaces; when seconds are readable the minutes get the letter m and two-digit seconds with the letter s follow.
5h50
